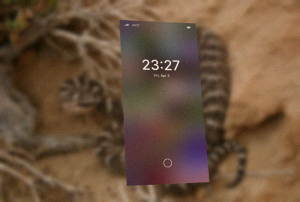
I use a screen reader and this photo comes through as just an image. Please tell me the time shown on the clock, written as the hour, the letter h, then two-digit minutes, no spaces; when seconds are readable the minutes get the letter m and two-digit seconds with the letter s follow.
23h27
